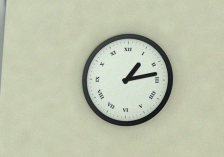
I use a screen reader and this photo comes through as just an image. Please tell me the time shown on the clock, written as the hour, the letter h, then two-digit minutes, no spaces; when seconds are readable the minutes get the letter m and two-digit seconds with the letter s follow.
1h13
